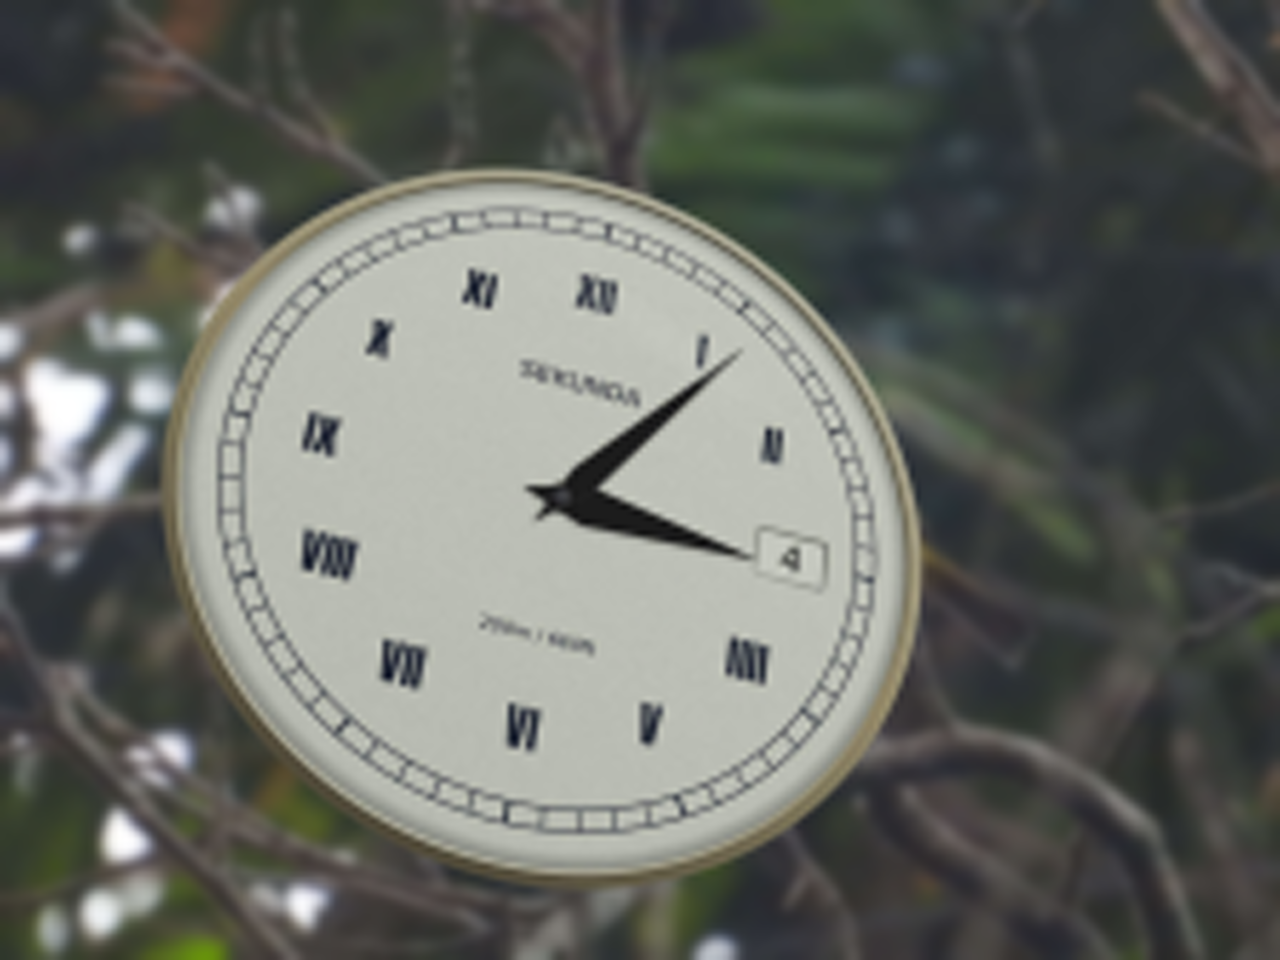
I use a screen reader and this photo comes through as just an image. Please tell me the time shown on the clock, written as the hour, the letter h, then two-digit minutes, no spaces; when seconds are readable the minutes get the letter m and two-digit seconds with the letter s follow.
3h06
